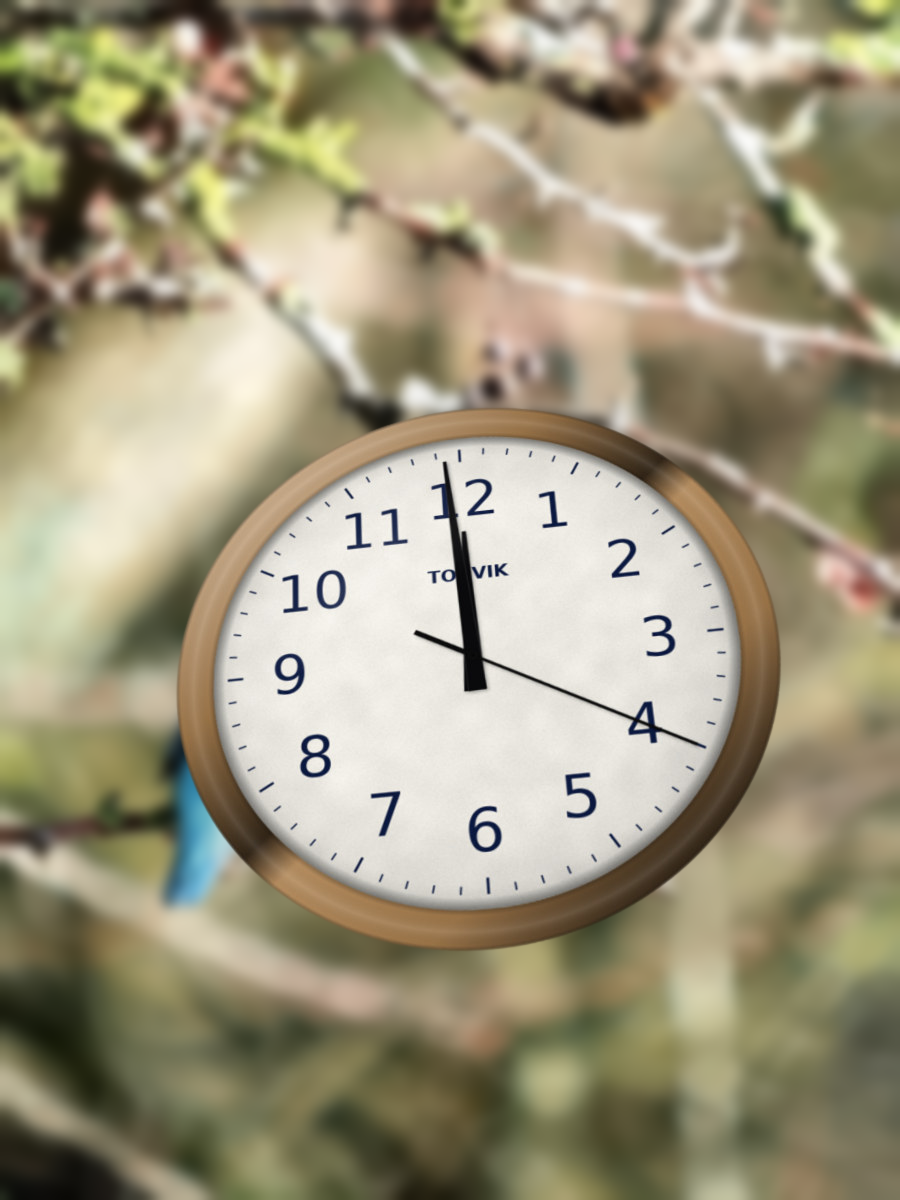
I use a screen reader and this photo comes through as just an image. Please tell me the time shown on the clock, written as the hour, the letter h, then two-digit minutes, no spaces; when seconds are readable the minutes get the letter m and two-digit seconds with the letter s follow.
11h59m20s
